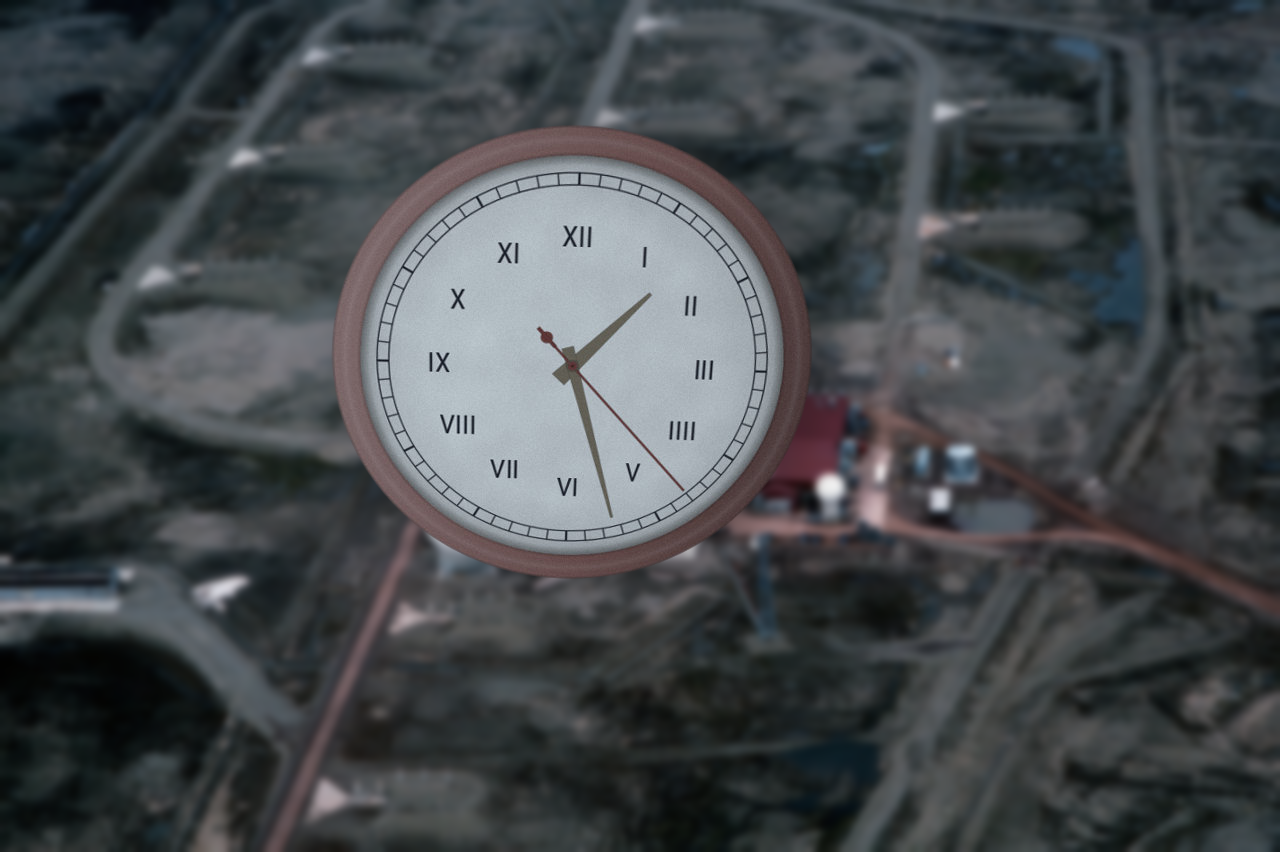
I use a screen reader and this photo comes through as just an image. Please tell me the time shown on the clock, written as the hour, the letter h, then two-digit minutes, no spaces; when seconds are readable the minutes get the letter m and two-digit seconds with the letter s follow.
1h27m23s
